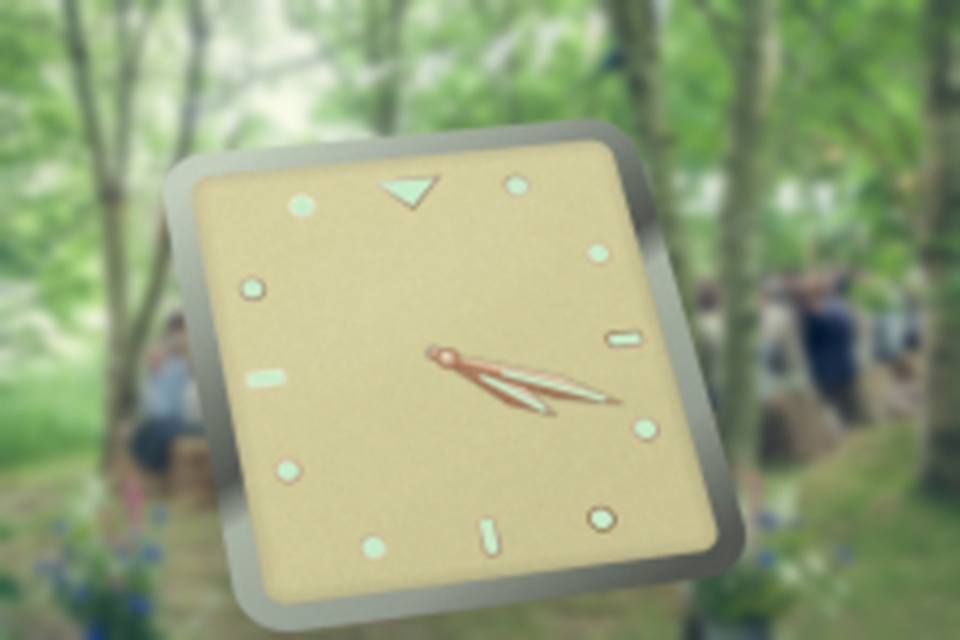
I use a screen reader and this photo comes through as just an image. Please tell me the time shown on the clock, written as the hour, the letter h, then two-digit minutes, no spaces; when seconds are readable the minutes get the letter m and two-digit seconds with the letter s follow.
4h19
